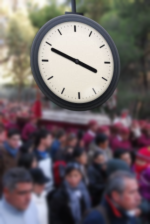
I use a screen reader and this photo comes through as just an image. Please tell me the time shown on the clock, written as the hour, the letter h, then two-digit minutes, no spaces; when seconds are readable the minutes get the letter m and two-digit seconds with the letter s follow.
3h49
